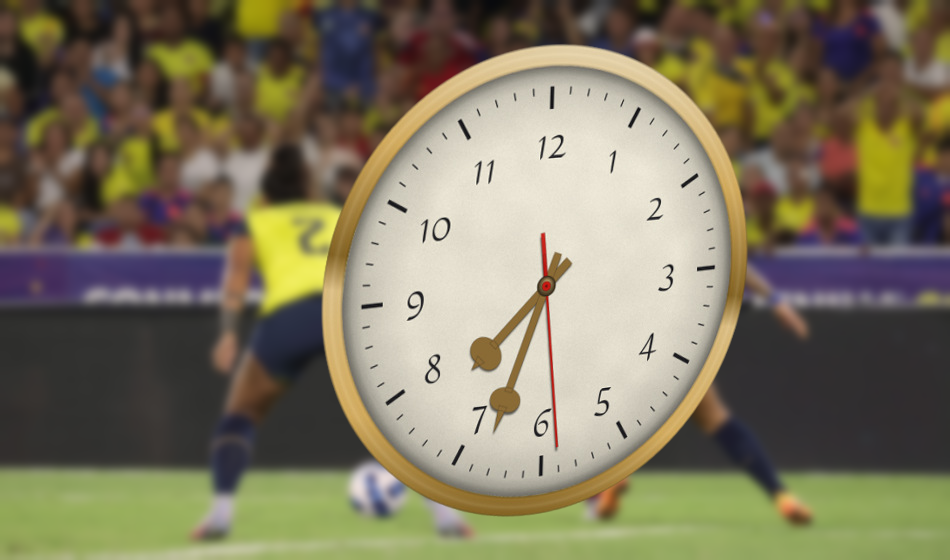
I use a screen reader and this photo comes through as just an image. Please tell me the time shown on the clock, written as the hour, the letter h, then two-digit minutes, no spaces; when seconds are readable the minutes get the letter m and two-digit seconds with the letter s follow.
7h33m29s
